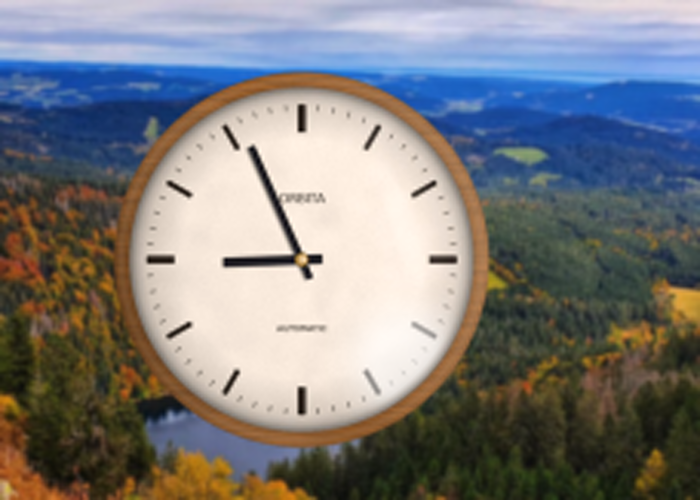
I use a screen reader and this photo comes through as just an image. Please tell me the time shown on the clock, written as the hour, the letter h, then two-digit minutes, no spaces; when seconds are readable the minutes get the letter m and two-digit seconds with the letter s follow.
8h56
